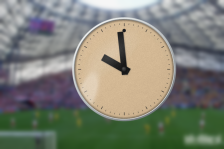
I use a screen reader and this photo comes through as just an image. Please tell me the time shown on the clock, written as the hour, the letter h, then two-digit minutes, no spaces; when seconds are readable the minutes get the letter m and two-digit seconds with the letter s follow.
9h59
